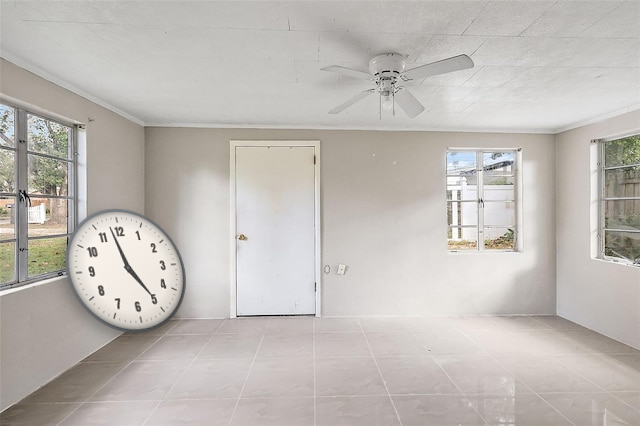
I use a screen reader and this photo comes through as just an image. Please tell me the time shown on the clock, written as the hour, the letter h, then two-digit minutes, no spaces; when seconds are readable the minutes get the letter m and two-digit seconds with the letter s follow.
4h58
